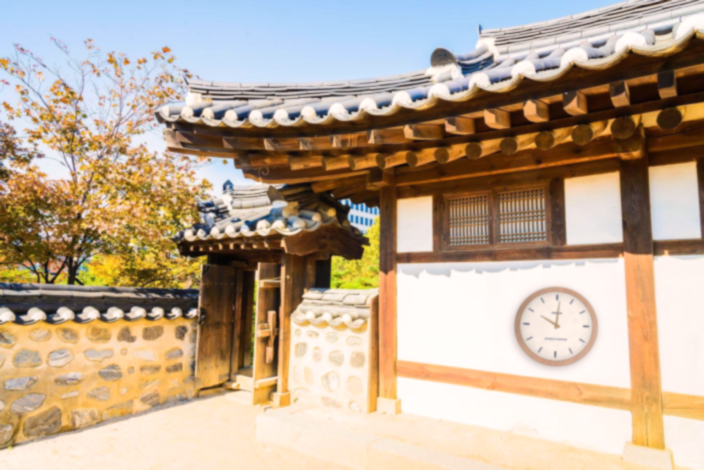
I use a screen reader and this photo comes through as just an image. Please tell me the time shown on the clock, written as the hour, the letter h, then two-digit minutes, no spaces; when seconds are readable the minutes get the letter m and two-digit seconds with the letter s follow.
10h01
